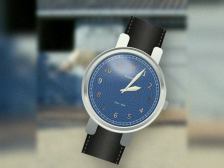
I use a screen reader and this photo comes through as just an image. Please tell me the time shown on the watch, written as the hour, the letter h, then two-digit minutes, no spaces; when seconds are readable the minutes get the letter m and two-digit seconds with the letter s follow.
2h04
